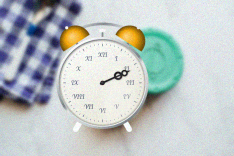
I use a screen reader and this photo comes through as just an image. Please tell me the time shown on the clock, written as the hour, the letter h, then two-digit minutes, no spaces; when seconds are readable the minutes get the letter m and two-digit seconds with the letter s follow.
2h11
